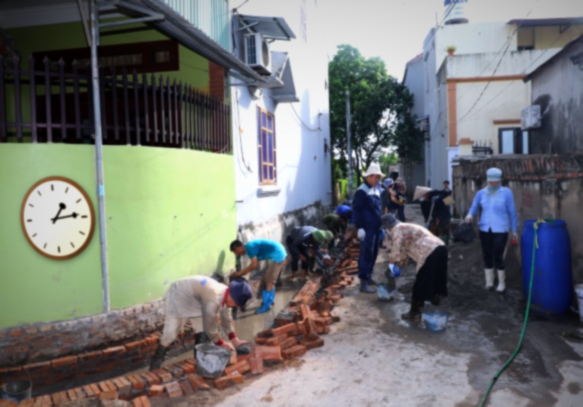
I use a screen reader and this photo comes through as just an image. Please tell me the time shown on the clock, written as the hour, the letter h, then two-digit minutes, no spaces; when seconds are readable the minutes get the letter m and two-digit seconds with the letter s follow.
1h14
